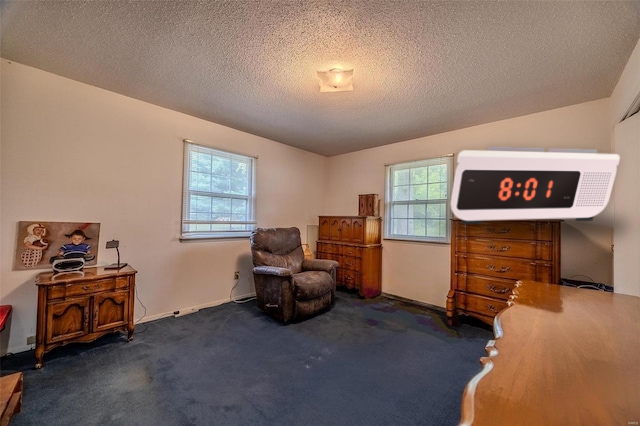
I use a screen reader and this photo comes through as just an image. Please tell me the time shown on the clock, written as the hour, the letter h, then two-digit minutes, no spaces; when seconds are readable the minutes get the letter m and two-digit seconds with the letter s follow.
8h01
